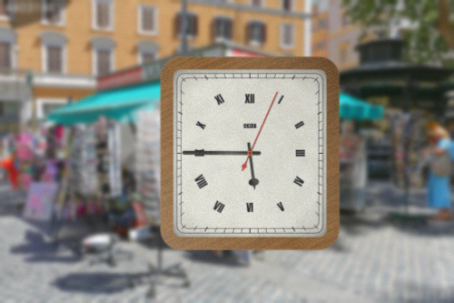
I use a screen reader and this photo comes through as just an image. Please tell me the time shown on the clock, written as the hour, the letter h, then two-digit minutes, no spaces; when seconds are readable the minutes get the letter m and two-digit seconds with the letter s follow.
5h45m04s
